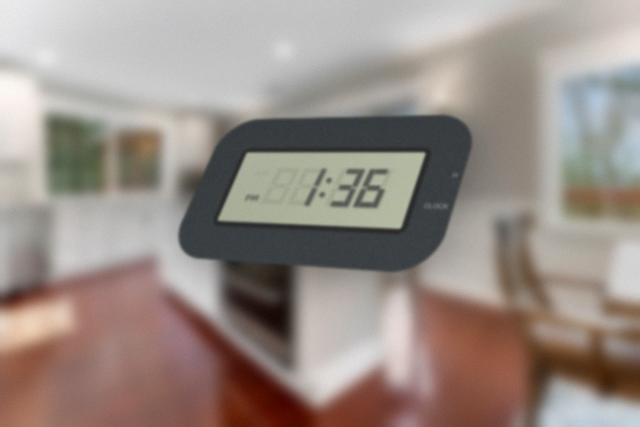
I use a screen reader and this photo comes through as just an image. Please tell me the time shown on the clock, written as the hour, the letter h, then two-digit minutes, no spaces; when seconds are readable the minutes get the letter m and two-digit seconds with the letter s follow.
1h36
